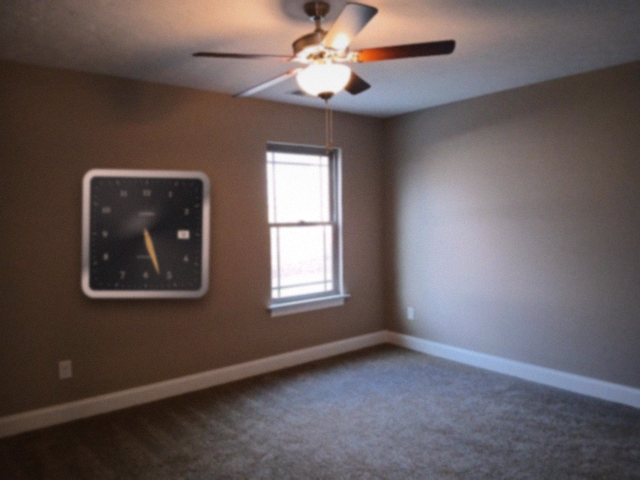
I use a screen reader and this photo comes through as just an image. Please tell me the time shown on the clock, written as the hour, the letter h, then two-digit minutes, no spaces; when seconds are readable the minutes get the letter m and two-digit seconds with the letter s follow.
5h27
